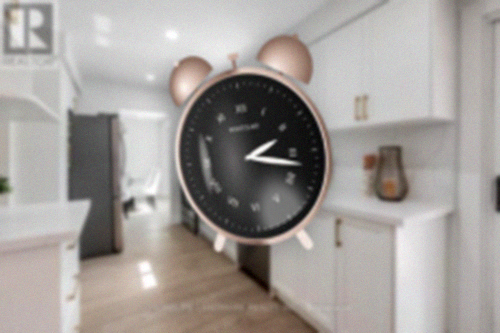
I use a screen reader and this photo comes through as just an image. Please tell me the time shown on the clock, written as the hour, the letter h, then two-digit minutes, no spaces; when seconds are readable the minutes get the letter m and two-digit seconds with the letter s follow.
2h17
